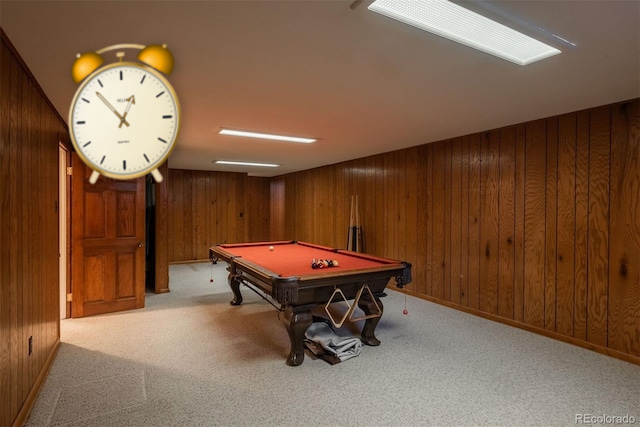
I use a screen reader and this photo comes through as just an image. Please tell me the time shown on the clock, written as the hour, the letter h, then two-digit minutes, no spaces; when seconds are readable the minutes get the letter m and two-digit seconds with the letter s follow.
12h53
